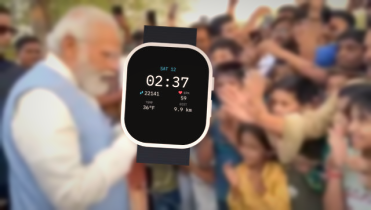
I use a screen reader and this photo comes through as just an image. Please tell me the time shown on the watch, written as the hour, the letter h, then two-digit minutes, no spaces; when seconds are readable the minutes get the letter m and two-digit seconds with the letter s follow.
2h37
